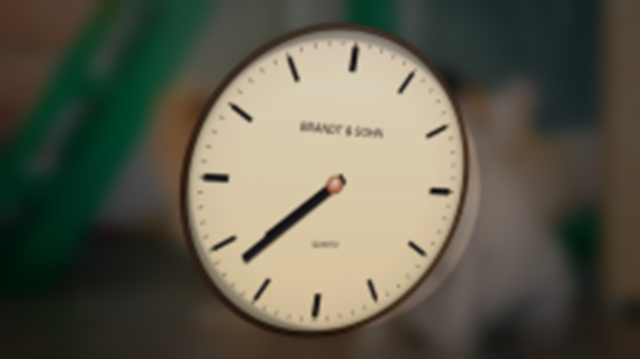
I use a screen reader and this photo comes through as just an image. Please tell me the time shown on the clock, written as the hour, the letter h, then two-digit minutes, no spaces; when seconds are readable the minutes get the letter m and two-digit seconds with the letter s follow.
7h38
